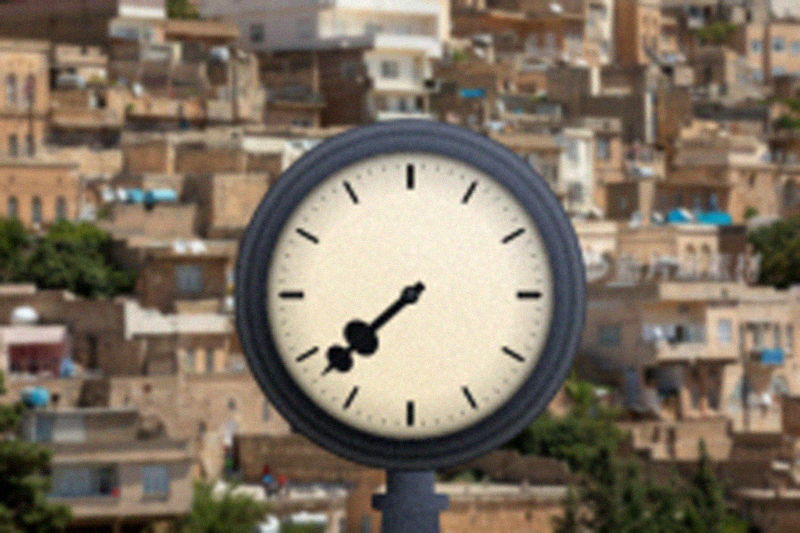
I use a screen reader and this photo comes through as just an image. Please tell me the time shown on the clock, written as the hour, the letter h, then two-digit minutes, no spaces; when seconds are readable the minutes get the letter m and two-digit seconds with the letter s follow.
7h38
